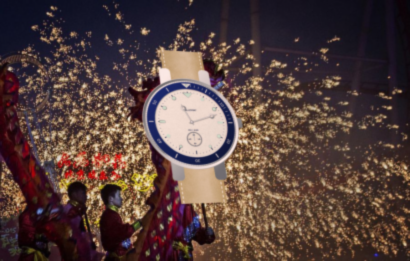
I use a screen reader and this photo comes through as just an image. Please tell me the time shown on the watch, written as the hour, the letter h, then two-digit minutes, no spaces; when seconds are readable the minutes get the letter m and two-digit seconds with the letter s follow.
11h12
